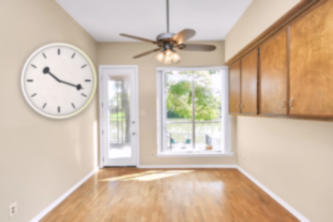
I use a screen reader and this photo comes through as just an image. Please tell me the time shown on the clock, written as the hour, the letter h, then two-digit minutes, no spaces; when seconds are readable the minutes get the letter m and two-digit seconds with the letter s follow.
10h18
